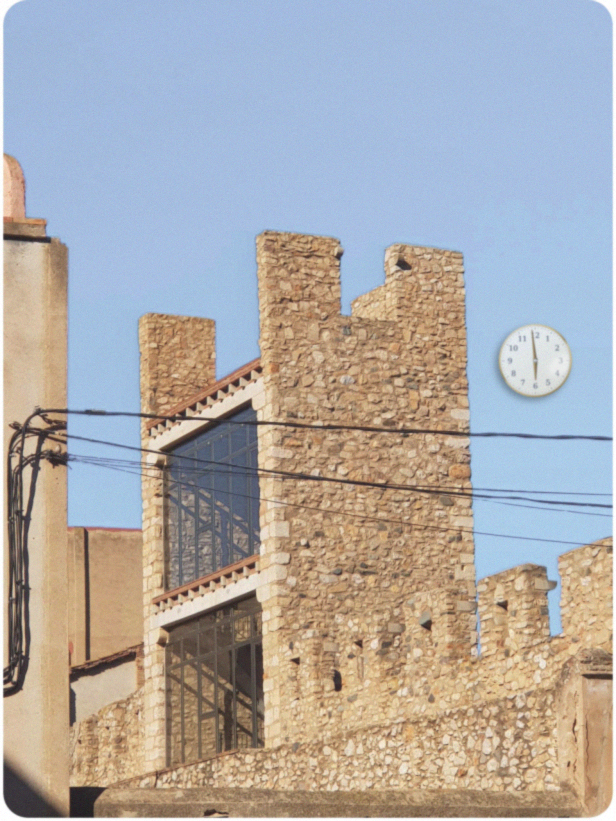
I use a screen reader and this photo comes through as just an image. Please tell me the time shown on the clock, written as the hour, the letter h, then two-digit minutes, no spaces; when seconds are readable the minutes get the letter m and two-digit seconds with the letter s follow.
5h59
